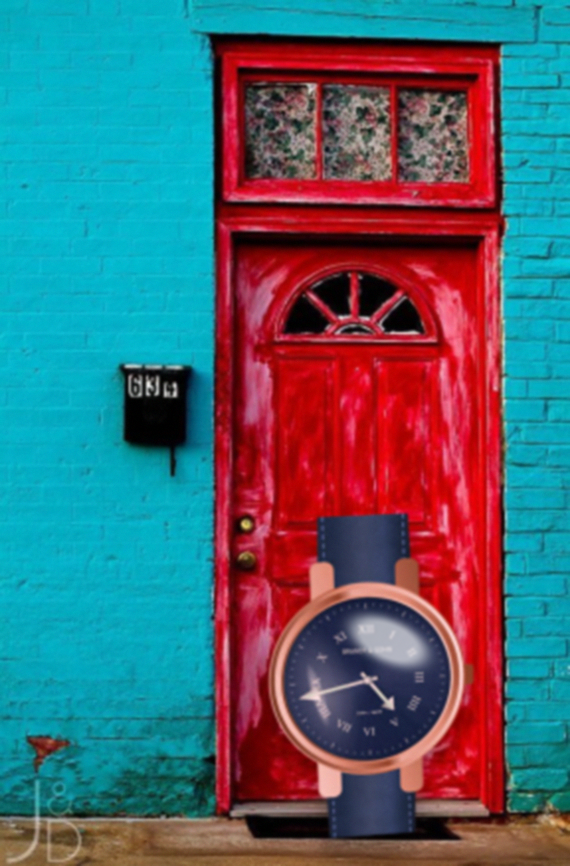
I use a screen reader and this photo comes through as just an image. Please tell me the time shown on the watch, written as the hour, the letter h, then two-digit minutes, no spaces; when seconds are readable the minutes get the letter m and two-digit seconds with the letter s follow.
4h43
